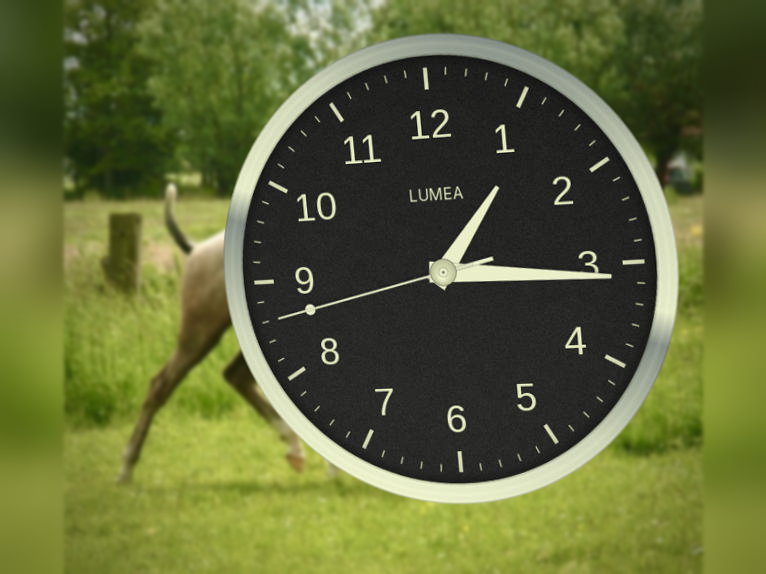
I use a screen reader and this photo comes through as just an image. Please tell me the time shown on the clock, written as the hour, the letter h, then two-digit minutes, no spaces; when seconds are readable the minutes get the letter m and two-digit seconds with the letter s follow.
1h15m43s
